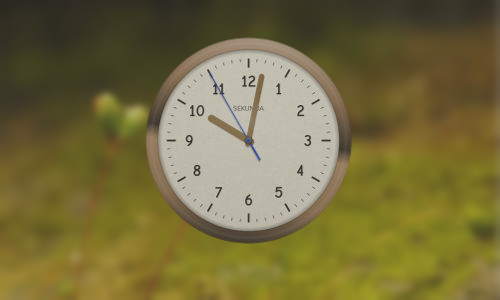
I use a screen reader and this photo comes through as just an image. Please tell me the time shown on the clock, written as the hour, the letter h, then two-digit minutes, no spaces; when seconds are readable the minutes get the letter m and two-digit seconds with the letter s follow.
10h01m55s
